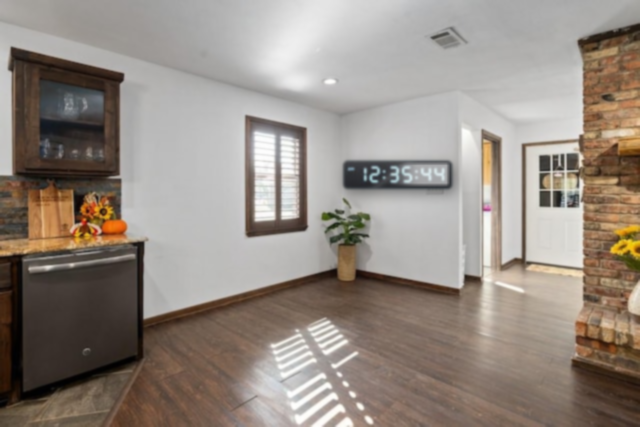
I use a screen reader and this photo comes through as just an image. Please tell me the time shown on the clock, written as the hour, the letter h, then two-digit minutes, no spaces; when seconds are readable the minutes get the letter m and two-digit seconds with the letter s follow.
12h35m44s
